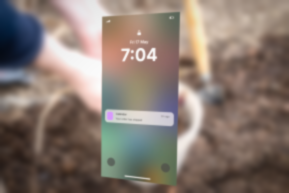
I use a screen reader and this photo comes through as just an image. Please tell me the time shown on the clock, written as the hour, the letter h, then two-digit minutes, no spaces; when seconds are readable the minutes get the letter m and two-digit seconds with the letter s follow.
7h04
